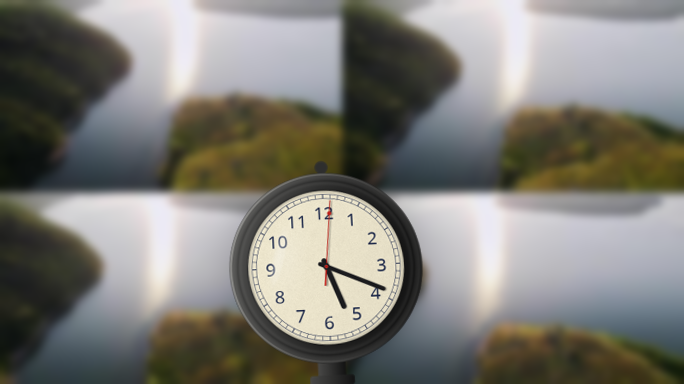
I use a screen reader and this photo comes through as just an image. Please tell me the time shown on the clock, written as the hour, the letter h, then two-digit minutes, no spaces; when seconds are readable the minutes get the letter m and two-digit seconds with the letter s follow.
5h19m01s
